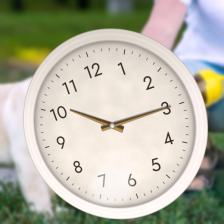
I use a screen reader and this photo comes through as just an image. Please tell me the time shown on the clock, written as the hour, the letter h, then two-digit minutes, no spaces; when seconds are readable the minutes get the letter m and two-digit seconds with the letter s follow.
10h15
